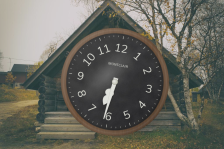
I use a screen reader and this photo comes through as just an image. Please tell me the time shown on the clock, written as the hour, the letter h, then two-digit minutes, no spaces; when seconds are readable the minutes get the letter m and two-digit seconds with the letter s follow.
6h31
